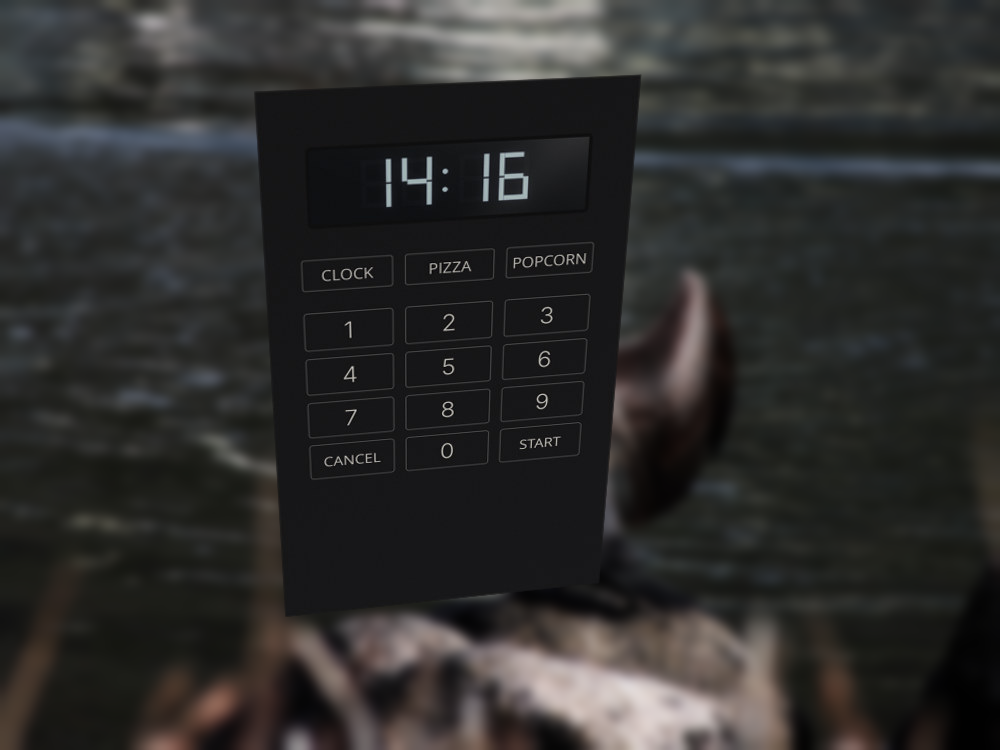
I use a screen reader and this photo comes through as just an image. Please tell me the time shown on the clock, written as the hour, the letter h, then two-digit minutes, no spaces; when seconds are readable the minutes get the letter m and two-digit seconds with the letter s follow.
14h16
